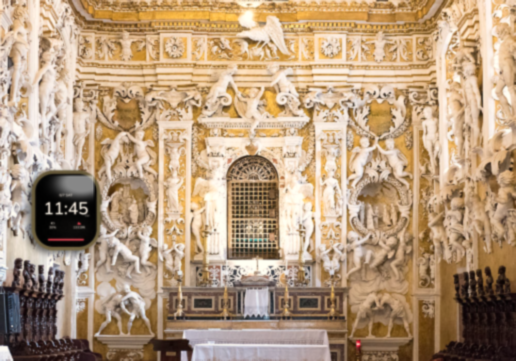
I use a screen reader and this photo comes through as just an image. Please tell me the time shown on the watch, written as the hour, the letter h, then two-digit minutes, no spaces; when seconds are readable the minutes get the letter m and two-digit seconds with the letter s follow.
11h45
